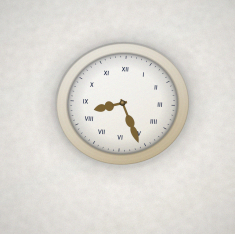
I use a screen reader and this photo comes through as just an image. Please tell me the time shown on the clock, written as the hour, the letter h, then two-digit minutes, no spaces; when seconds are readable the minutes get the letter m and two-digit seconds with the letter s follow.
8h26
